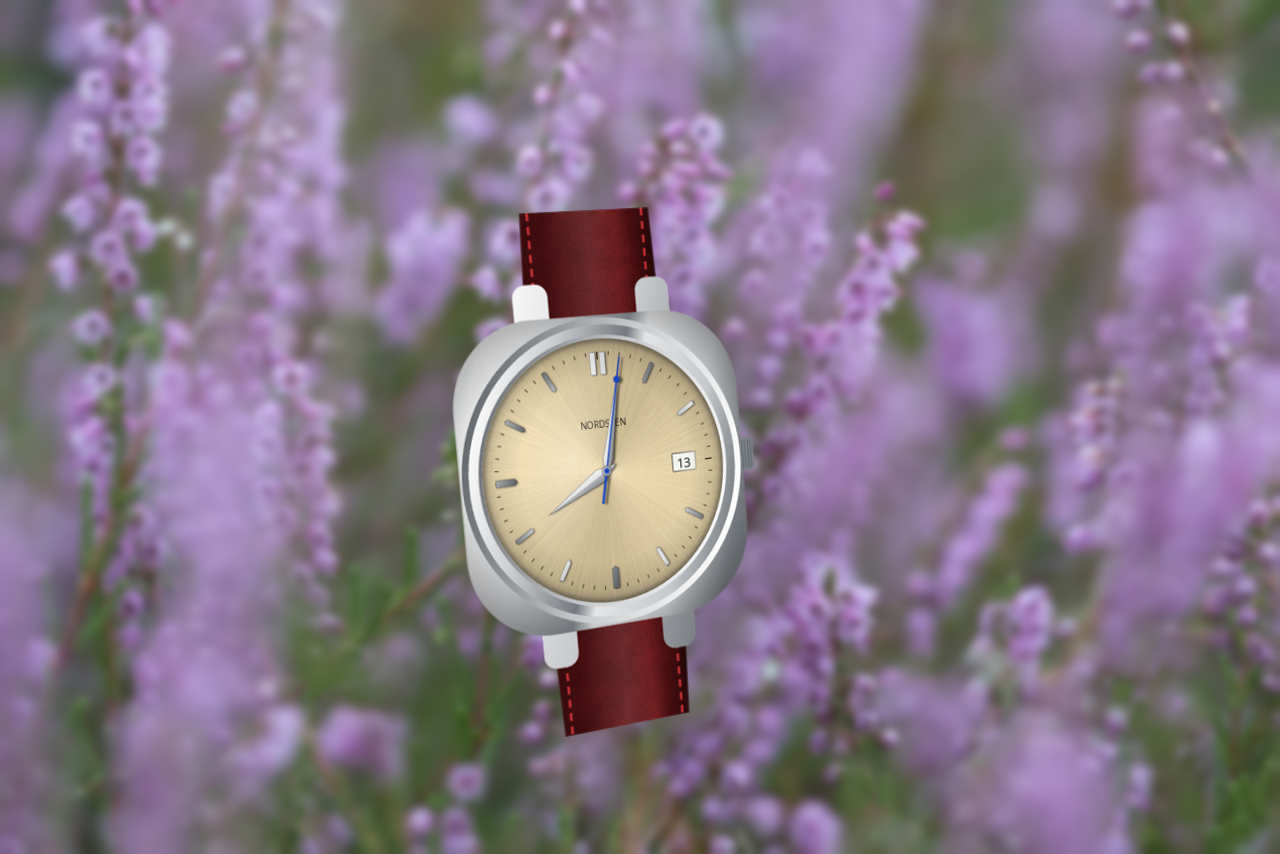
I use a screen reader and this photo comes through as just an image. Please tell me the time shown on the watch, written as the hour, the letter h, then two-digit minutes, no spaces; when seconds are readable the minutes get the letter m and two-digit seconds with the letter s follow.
8h02m02s
